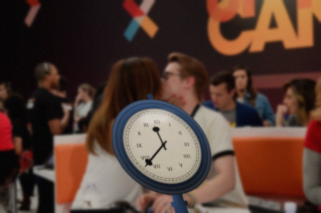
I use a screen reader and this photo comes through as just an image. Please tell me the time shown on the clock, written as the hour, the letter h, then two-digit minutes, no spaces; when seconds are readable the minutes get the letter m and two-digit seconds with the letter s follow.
11h38
